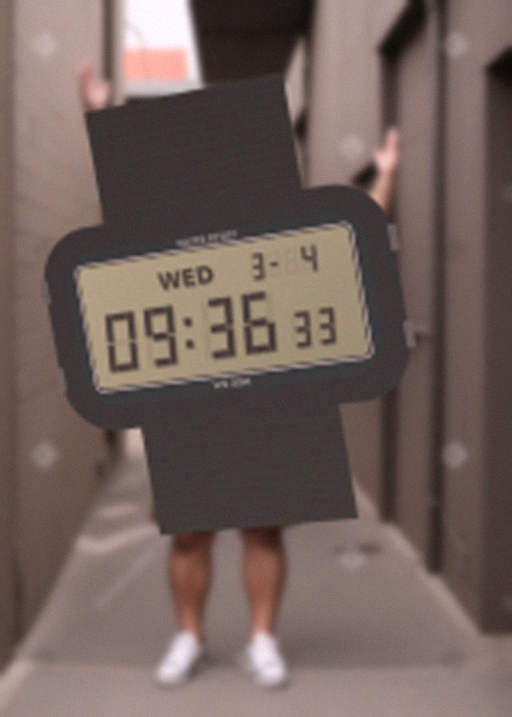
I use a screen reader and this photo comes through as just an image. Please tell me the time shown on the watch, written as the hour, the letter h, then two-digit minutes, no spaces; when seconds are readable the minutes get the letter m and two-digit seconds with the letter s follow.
9h36m33s
